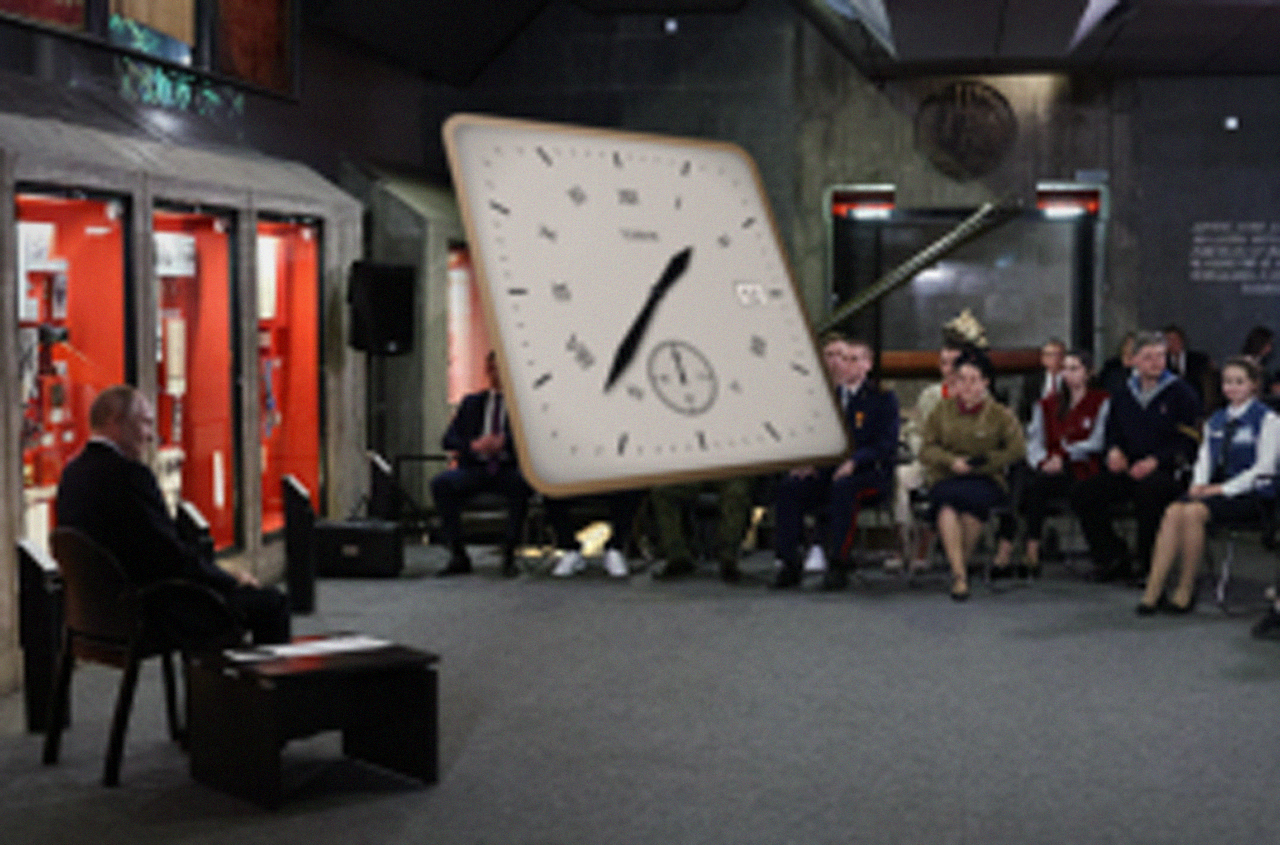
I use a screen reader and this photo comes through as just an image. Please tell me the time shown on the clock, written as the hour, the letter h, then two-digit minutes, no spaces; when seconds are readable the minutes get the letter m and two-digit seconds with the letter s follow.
1h37
